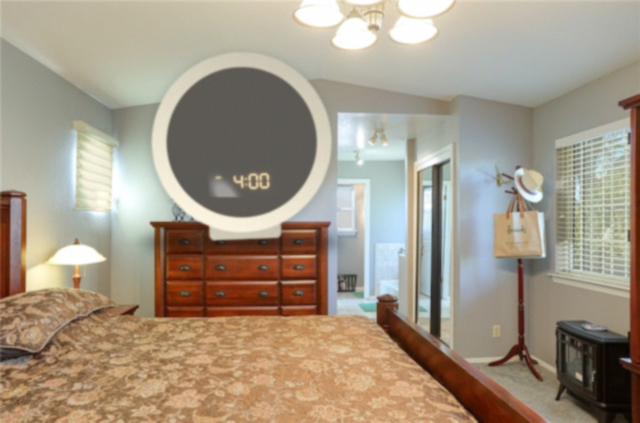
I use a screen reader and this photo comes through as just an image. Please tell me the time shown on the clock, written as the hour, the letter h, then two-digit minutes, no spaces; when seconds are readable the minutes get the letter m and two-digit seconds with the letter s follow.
4h00
